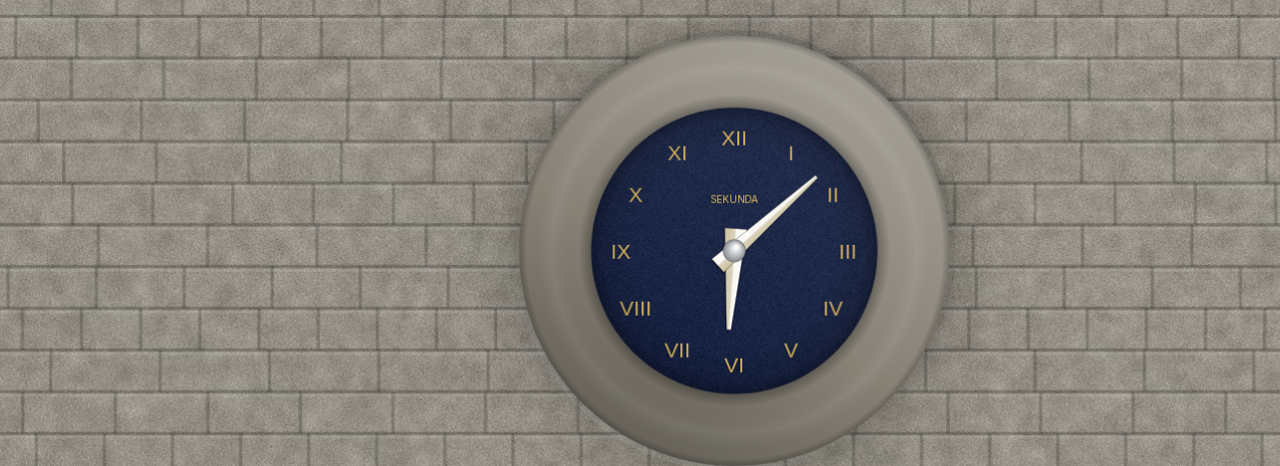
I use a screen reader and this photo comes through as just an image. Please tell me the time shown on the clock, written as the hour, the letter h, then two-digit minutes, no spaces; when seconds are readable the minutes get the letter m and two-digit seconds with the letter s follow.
6h08
